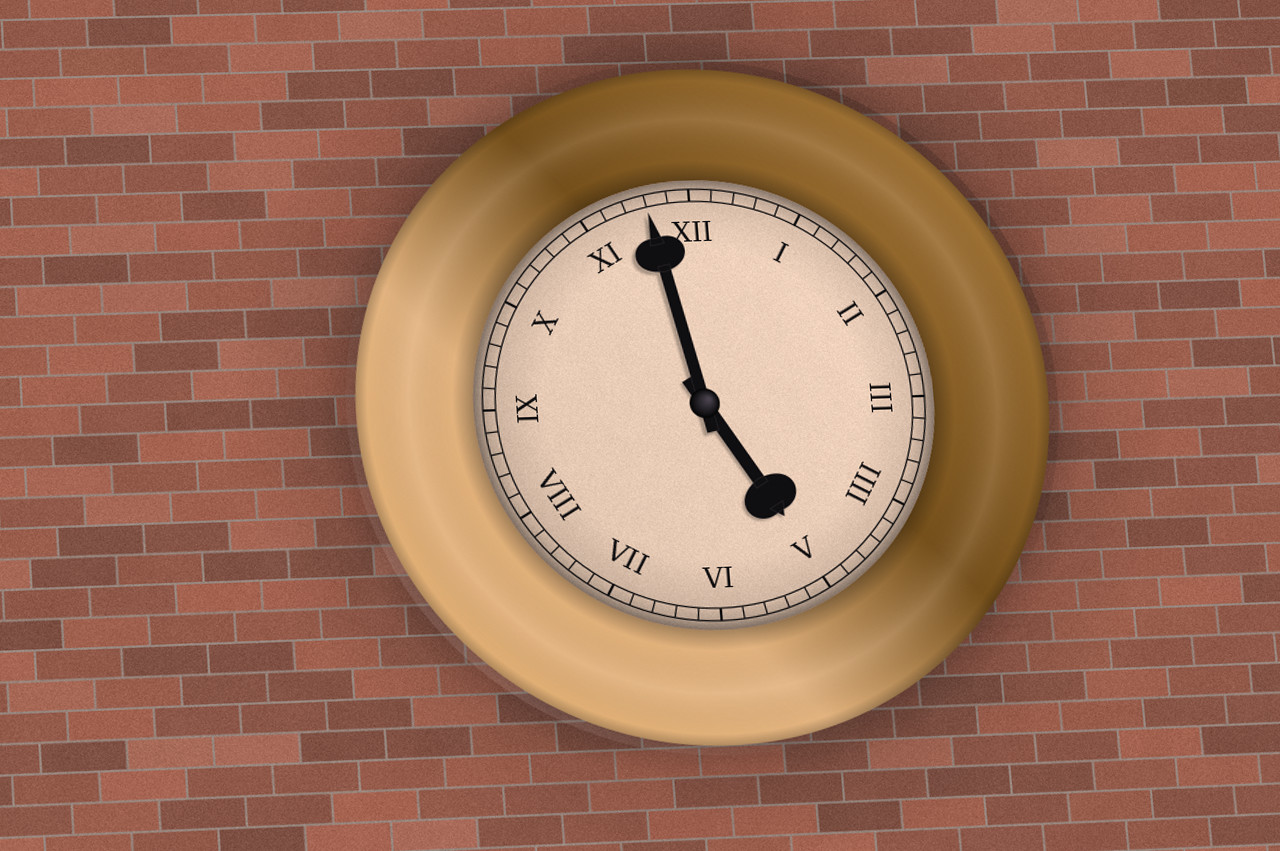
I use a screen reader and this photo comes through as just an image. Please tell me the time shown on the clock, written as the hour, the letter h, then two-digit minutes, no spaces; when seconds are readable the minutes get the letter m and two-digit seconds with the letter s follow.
4h58
